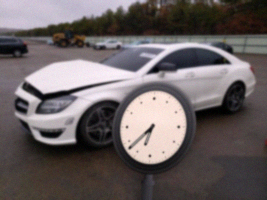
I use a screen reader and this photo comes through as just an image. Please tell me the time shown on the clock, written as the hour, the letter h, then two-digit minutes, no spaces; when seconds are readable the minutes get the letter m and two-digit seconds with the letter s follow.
6h38
